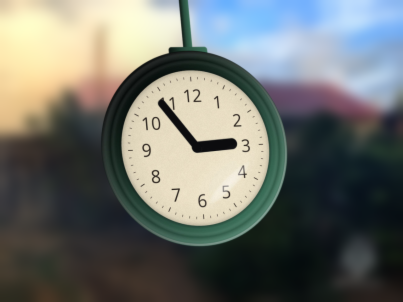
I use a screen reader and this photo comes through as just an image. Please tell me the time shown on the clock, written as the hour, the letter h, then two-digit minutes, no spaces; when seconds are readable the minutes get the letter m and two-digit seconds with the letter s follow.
2h54
